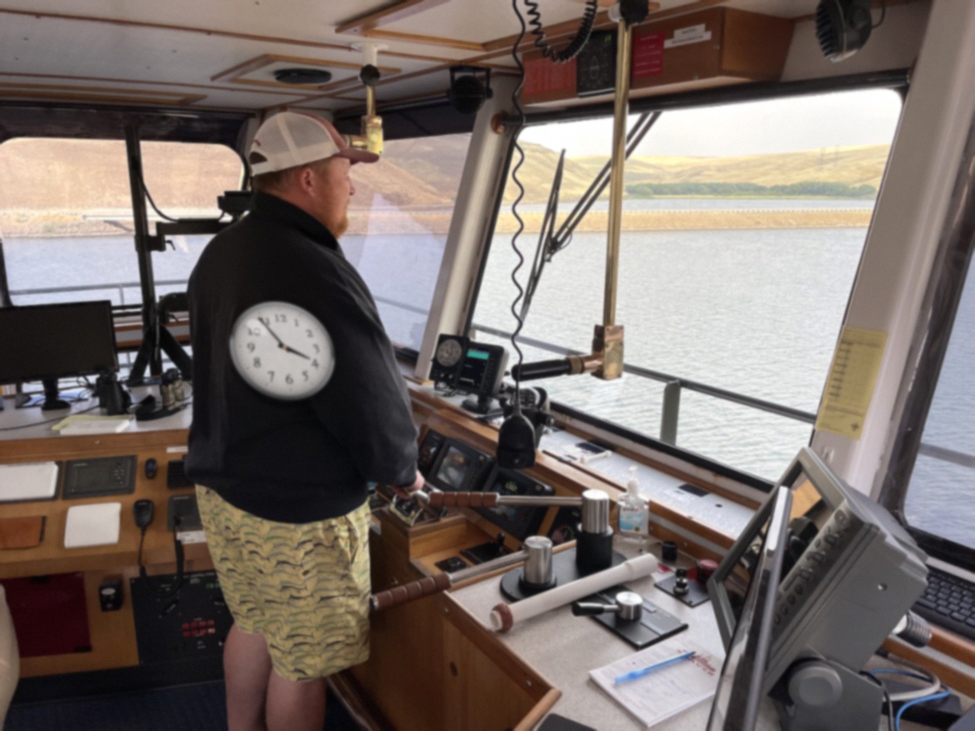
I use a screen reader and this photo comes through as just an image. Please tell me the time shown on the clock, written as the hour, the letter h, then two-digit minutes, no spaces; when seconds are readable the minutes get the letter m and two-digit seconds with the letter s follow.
3h54
